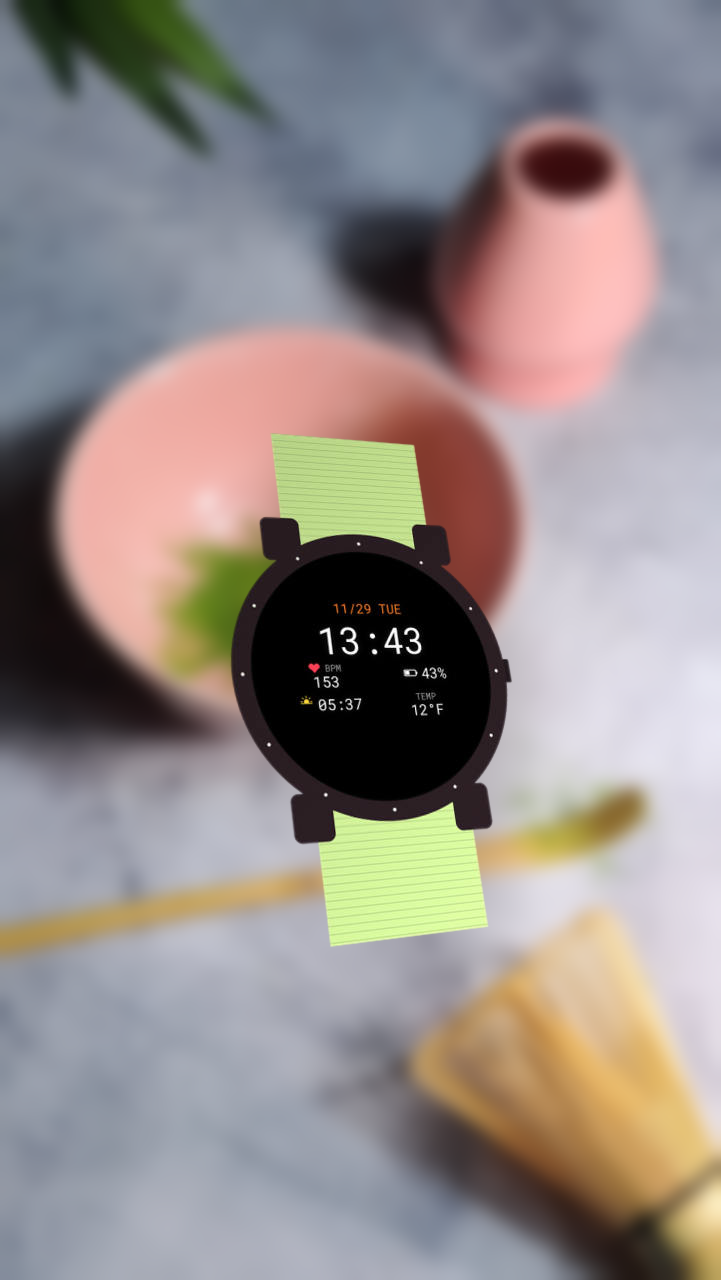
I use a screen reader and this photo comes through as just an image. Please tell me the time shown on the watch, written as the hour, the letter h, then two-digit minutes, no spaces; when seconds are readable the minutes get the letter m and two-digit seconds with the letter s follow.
13h43
